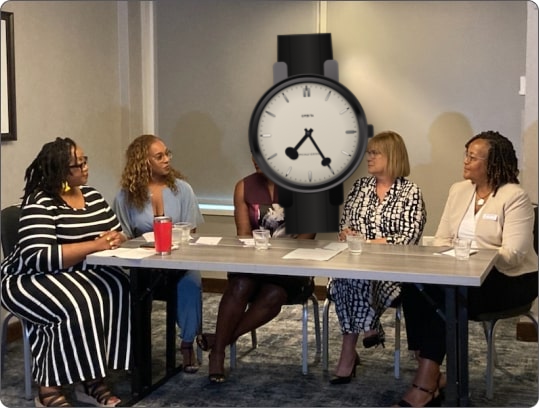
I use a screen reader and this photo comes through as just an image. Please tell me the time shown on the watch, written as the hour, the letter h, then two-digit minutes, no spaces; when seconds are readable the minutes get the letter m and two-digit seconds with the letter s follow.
7h25
